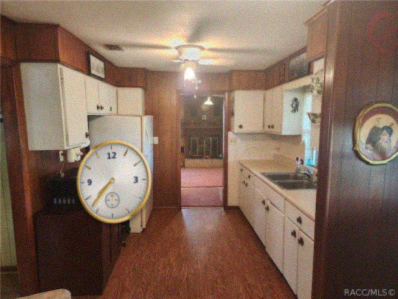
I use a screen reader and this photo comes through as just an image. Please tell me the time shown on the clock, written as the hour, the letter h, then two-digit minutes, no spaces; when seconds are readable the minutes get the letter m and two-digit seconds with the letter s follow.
7h37
